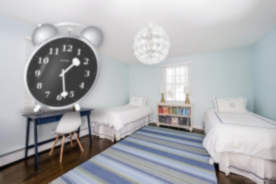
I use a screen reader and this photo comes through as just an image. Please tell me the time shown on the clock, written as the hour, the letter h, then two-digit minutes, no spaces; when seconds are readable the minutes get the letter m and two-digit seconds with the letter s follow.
1h28
